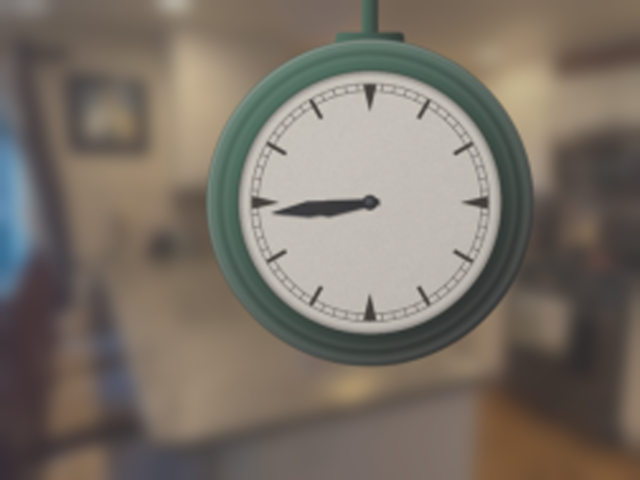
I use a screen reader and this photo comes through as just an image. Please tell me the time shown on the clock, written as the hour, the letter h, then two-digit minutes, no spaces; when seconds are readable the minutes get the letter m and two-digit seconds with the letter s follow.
8h44
